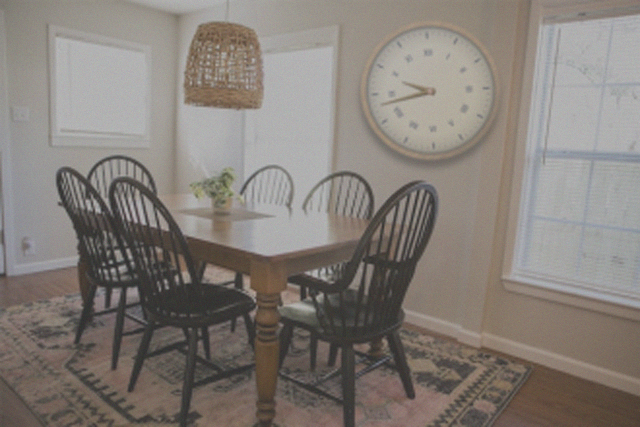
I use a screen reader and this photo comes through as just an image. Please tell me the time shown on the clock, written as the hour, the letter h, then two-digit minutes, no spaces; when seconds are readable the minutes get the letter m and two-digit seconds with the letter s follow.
9h43
